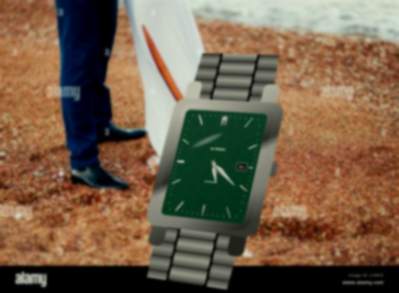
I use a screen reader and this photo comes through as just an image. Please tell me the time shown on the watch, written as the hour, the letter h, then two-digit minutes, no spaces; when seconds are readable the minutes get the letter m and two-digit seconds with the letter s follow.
5h21
